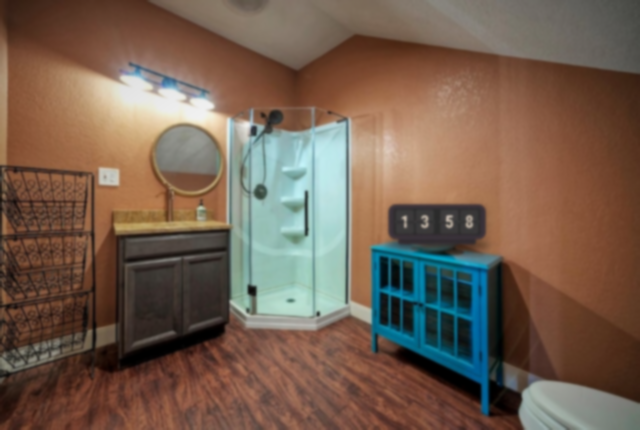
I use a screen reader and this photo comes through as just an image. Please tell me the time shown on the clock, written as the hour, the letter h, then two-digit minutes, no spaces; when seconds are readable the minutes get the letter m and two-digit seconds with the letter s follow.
13h58
